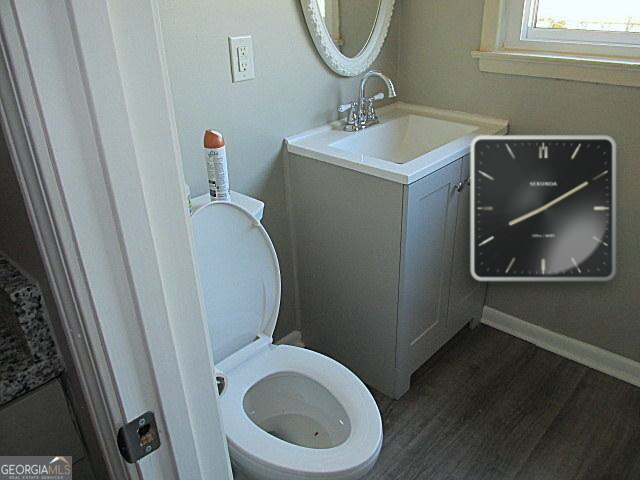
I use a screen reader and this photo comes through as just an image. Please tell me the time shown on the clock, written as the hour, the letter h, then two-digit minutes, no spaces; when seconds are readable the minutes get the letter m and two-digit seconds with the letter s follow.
8h10
